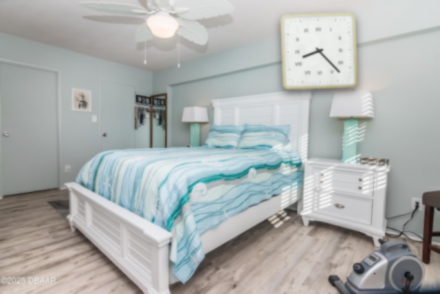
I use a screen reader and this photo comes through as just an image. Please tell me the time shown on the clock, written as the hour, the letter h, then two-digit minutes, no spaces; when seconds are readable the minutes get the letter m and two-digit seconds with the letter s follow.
8h23
